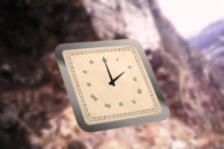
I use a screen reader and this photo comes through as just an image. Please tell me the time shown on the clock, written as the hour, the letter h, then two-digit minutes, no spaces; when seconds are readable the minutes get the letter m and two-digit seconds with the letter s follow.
2h00
